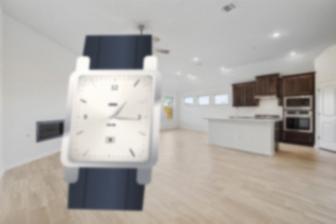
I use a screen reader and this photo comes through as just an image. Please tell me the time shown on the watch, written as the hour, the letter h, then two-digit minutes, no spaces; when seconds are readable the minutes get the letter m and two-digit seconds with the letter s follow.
1h16
